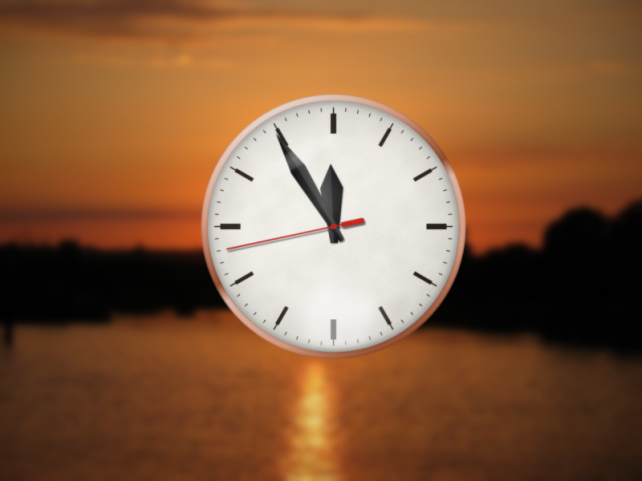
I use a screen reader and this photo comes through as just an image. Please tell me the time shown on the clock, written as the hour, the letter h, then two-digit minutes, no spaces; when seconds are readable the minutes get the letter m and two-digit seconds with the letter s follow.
11h54m43s
